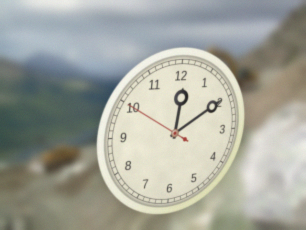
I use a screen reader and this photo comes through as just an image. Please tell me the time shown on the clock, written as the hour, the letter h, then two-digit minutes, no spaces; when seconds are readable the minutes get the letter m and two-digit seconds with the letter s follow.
12h09m50s
